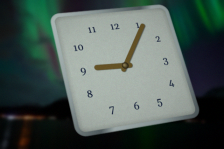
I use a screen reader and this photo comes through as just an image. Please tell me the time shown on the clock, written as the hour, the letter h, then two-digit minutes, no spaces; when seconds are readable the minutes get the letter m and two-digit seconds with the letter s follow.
9h06
